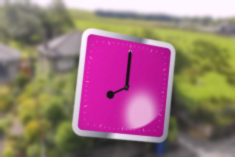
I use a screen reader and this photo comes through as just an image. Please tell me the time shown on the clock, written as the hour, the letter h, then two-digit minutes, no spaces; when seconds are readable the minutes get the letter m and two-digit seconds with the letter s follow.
8h00
